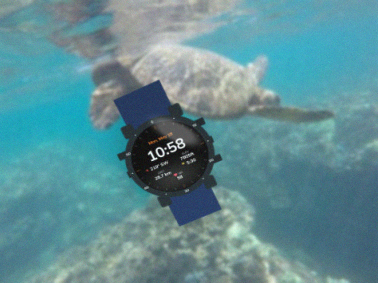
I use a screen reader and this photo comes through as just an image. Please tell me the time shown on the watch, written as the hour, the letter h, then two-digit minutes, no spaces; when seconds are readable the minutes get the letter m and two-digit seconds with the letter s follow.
10h58
